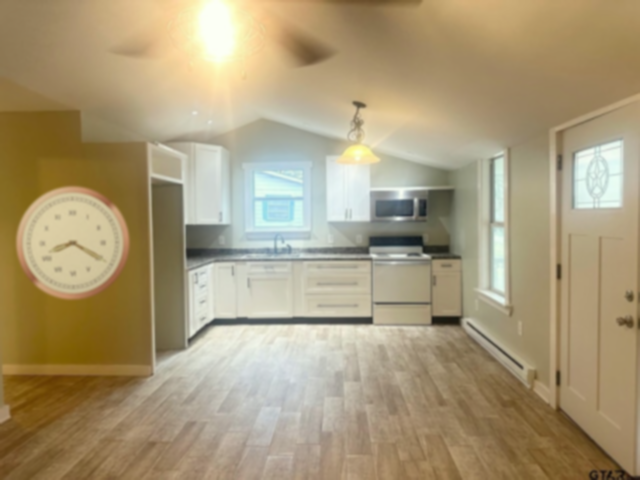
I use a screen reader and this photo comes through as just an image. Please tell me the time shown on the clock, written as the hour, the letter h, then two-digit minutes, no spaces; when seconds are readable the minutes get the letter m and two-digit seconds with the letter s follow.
8h20
